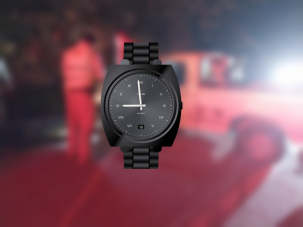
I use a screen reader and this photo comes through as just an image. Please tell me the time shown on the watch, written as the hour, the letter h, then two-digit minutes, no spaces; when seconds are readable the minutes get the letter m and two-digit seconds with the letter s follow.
8h59
